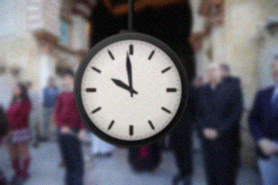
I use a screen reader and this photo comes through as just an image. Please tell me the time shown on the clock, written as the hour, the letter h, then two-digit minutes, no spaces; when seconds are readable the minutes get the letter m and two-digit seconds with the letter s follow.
9h59
